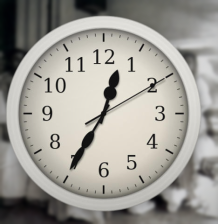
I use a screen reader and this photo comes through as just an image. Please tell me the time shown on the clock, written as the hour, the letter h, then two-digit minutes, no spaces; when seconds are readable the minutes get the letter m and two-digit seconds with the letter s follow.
12h35m10s
